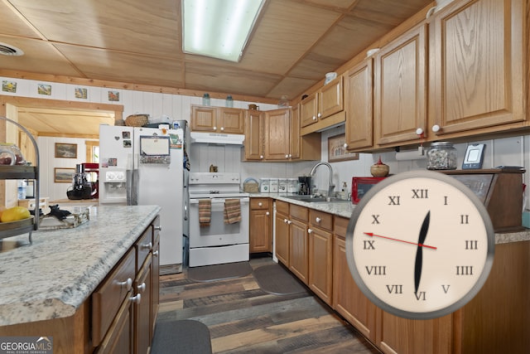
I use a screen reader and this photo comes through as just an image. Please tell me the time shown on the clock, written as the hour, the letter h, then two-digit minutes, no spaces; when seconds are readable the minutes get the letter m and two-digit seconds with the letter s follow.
12h30m47s
